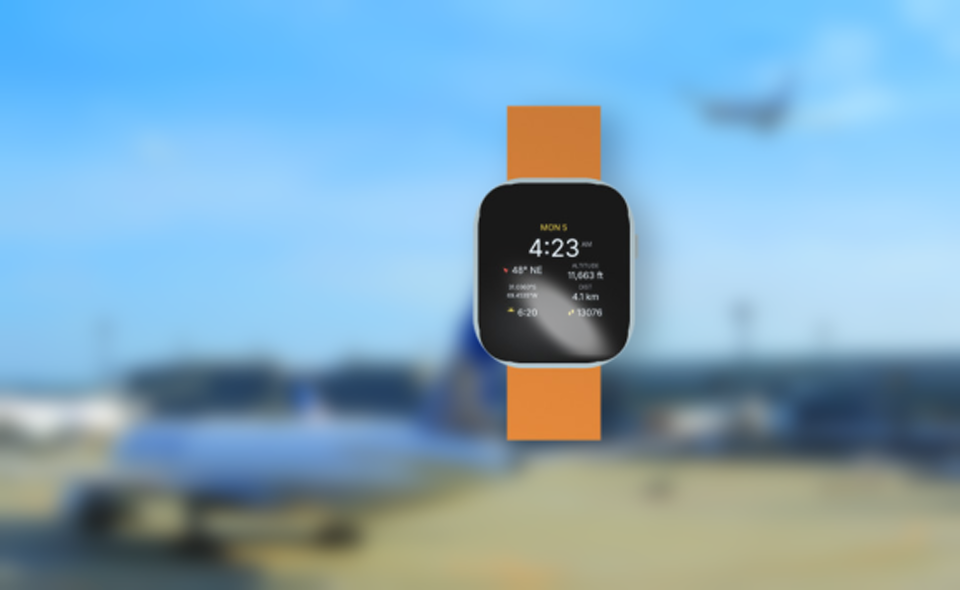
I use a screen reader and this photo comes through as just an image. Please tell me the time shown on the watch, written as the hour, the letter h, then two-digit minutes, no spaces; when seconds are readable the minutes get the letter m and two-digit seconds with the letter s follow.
4h23
